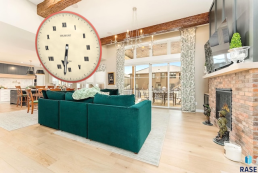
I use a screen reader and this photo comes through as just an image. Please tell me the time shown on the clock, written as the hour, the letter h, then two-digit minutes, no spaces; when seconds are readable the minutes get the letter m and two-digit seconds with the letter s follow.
6h32
